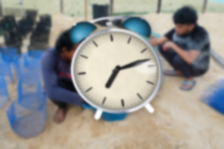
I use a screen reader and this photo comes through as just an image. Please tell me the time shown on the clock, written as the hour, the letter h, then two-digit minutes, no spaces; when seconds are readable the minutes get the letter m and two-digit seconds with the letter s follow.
7h13
